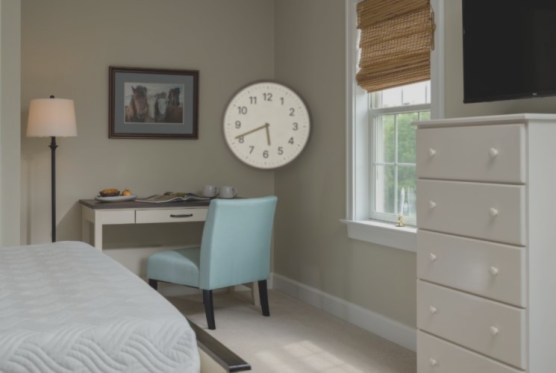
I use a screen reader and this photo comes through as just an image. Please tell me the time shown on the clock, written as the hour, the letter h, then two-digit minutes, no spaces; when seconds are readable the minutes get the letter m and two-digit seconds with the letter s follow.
5h41
